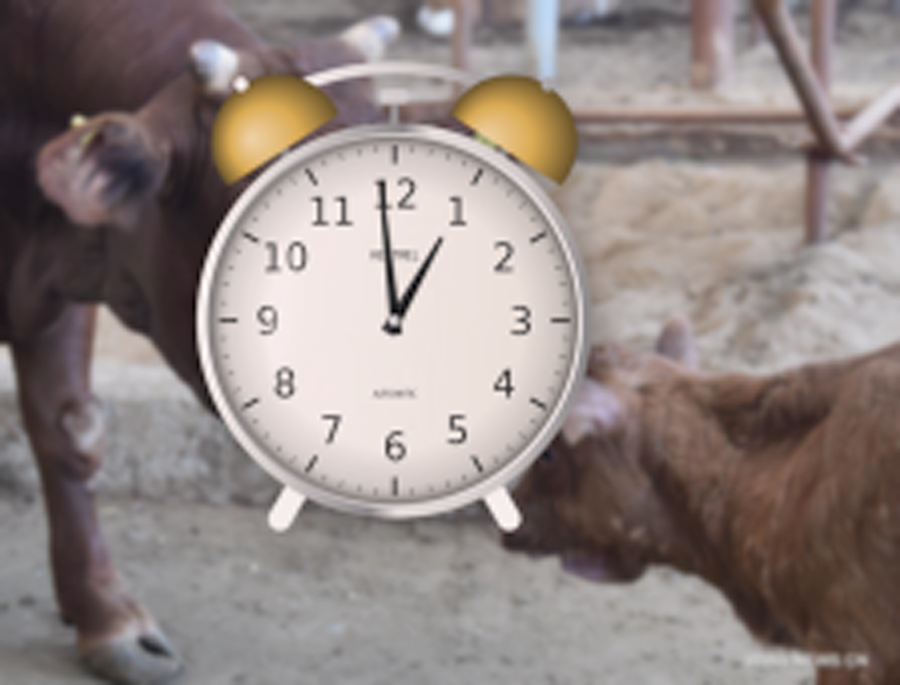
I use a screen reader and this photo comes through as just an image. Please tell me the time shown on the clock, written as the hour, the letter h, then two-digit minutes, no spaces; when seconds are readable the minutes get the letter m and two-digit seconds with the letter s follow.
12h59
